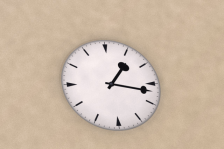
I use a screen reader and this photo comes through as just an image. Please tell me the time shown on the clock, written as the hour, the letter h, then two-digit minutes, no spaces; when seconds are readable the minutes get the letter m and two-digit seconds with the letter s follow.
1h17
